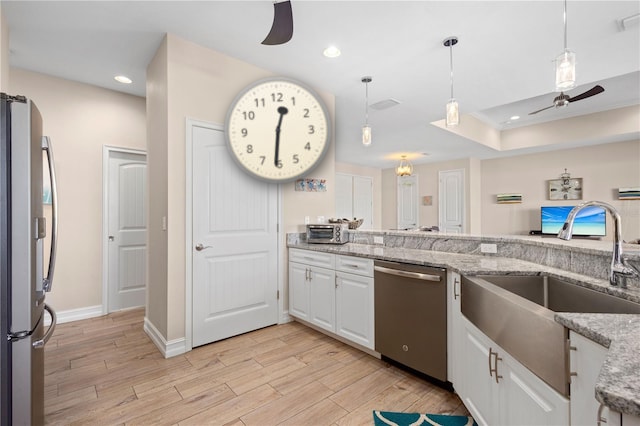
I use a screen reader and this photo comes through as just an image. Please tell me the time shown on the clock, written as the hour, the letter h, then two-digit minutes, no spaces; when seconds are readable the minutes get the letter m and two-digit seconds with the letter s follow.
12h31
